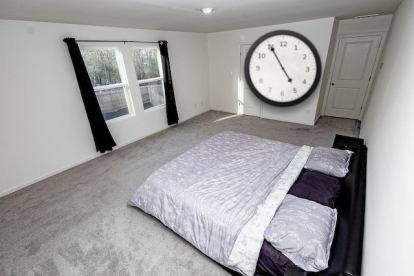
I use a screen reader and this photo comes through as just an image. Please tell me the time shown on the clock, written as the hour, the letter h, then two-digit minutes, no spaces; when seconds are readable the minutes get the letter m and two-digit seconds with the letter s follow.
4h55
